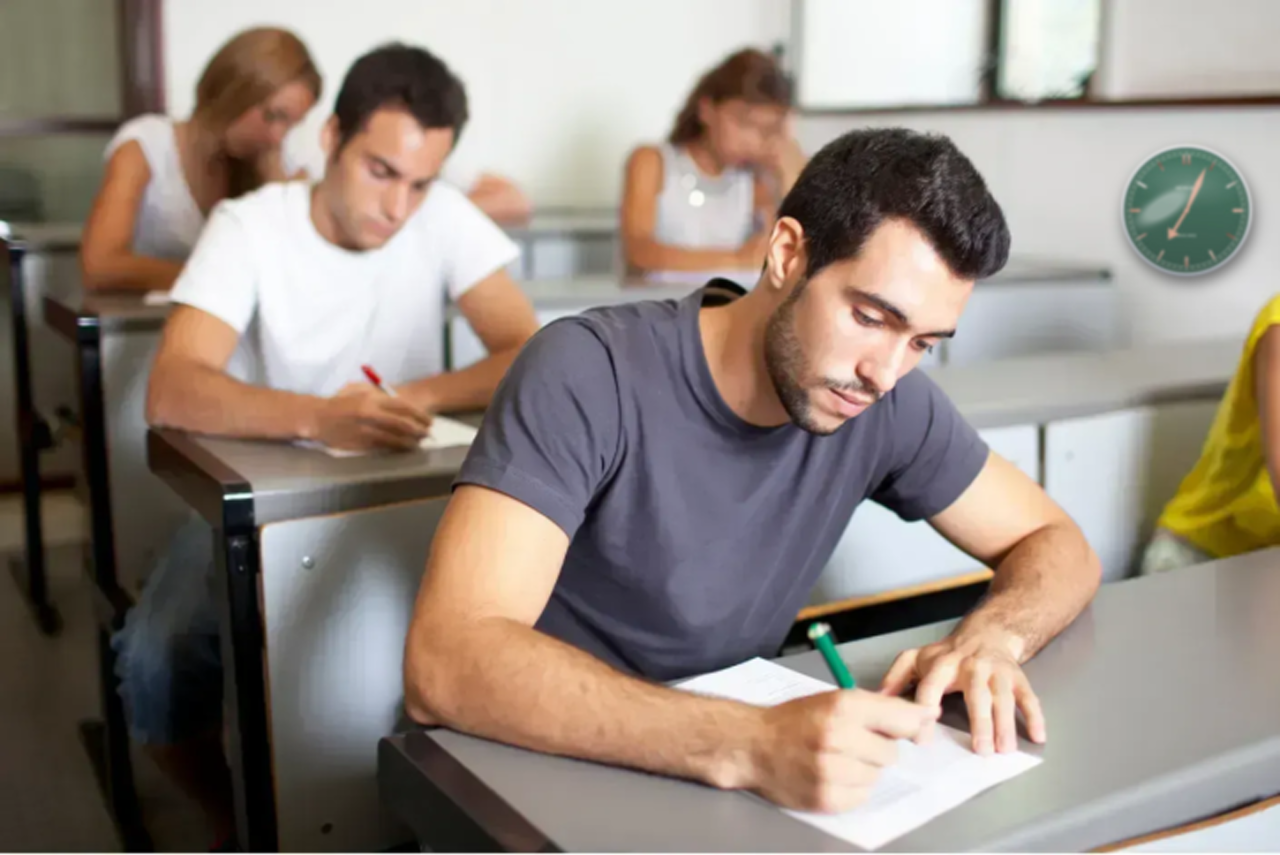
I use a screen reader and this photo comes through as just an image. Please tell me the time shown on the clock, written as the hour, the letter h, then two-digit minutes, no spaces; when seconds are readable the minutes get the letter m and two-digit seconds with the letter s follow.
7h04
